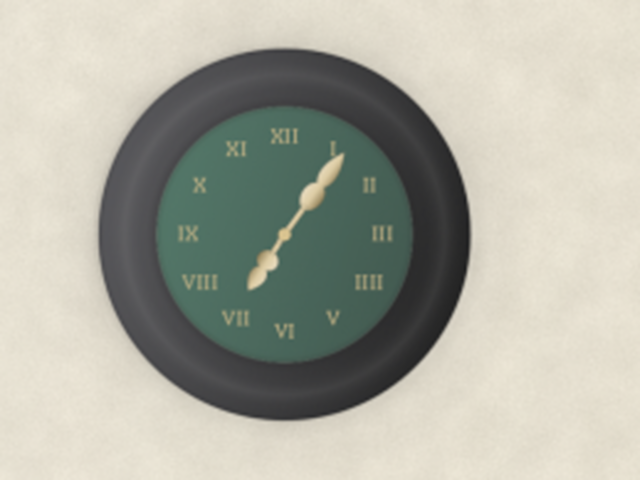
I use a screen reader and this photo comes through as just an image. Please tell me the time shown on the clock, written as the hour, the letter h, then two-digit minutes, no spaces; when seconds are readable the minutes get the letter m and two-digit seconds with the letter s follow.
7h06
